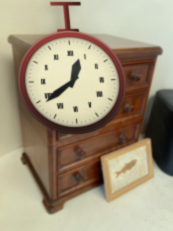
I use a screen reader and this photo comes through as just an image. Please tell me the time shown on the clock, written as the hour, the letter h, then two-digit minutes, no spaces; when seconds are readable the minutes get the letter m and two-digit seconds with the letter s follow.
12h39
